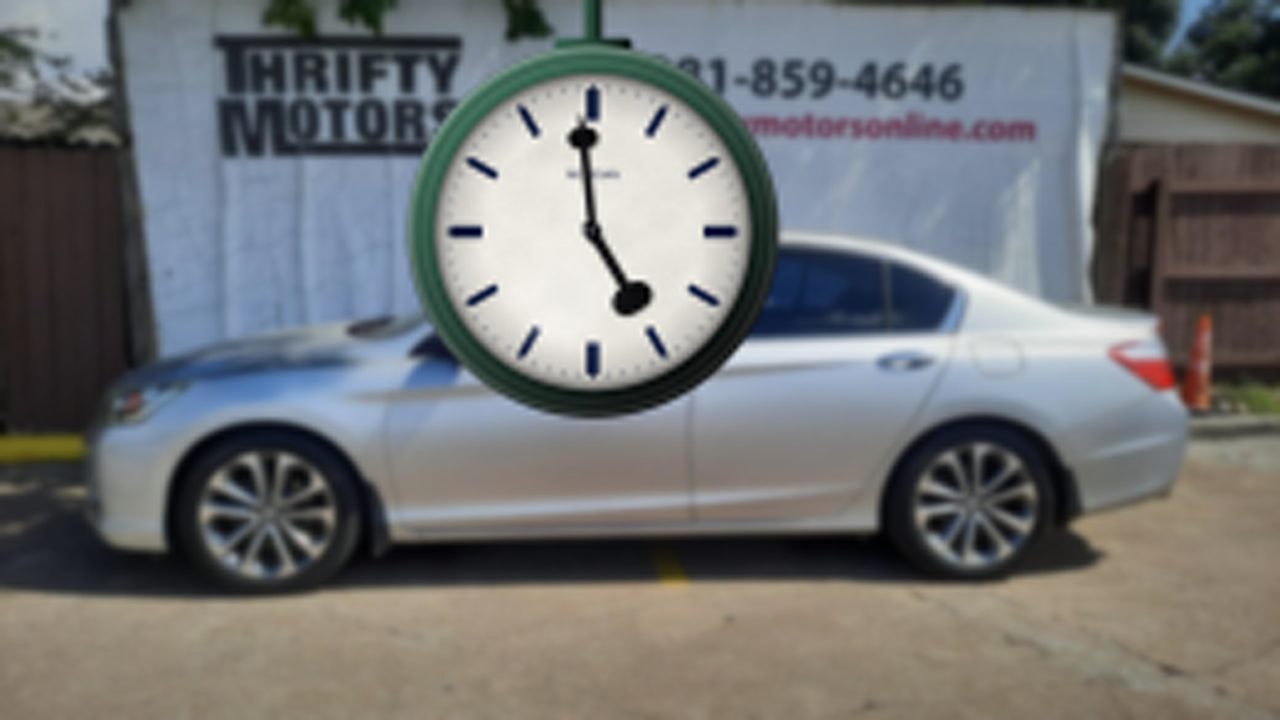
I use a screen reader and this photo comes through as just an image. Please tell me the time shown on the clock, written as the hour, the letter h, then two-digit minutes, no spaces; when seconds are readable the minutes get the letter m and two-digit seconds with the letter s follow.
4h59
